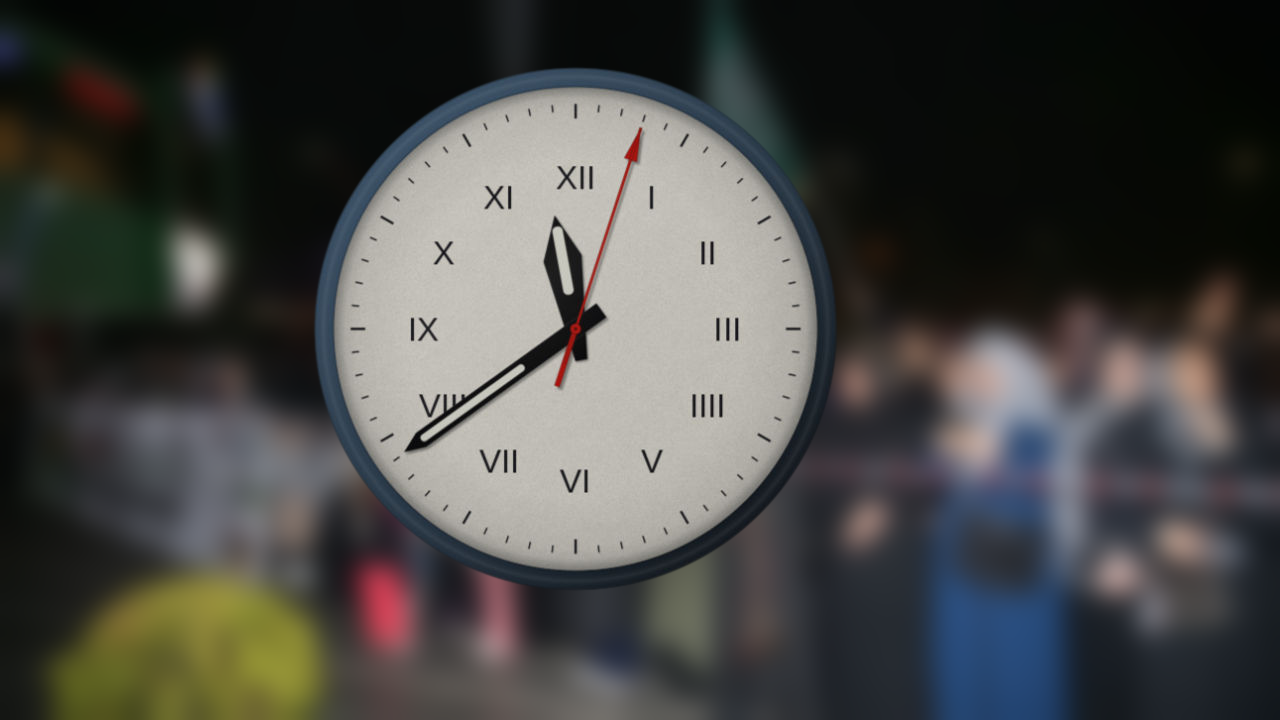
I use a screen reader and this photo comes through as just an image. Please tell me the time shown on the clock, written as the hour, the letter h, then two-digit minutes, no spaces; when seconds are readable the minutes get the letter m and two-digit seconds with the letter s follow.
11h39m03s
